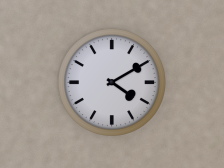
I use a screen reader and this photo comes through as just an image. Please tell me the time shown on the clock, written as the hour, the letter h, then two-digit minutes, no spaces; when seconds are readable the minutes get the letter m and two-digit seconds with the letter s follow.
4h10
